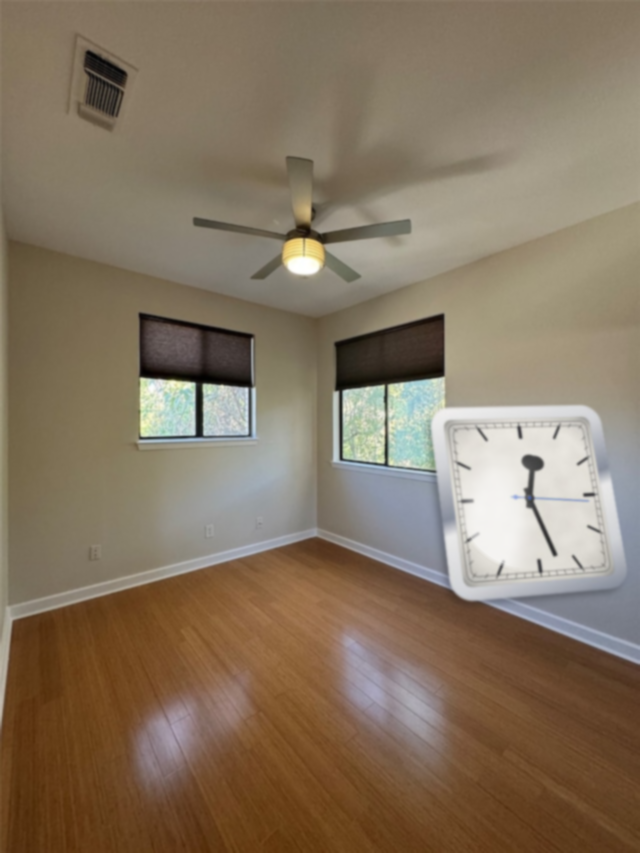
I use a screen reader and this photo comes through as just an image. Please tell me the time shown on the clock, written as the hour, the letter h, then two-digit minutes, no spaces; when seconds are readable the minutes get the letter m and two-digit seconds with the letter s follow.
12h27m16s
